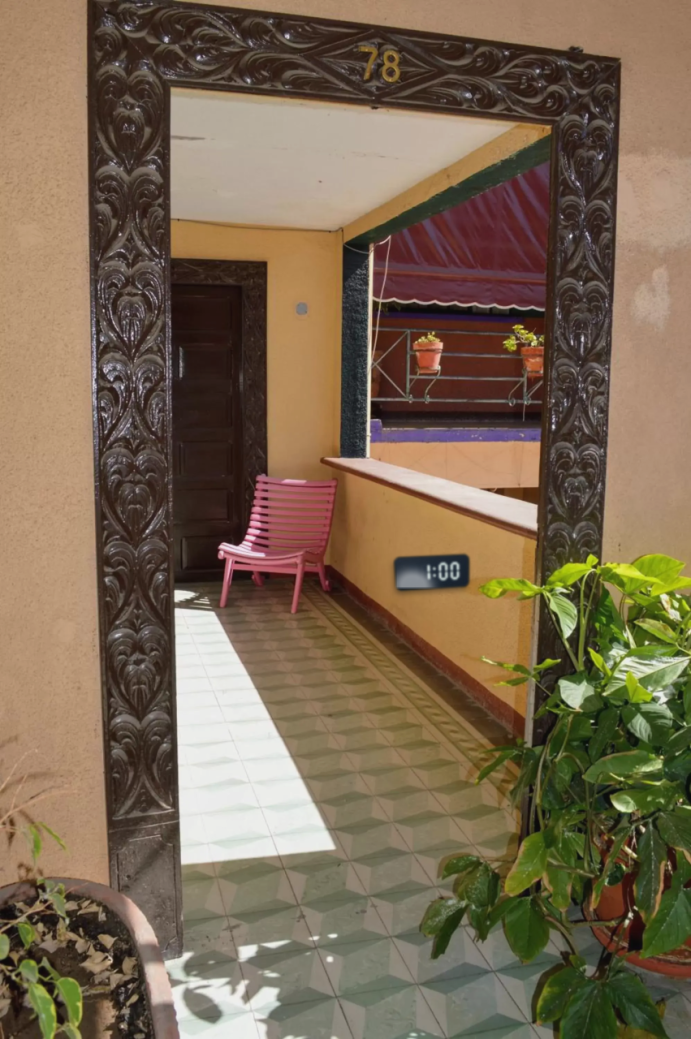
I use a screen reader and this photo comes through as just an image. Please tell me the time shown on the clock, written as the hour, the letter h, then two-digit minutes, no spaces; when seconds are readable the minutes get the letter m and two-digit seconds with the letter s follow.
1h00
